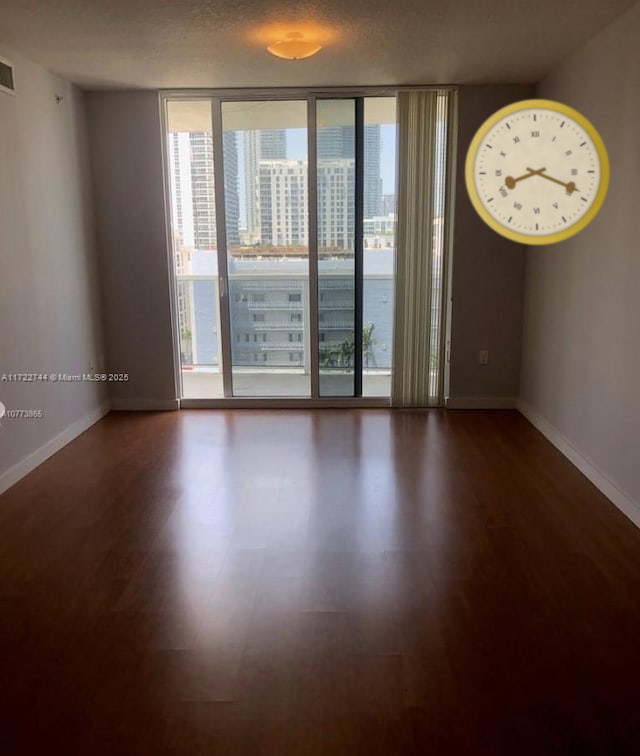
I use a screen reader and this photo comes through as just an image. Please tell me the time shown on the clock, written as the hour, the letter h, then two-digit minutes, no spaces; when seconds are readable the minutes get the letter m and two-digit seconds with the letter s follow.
8h19
